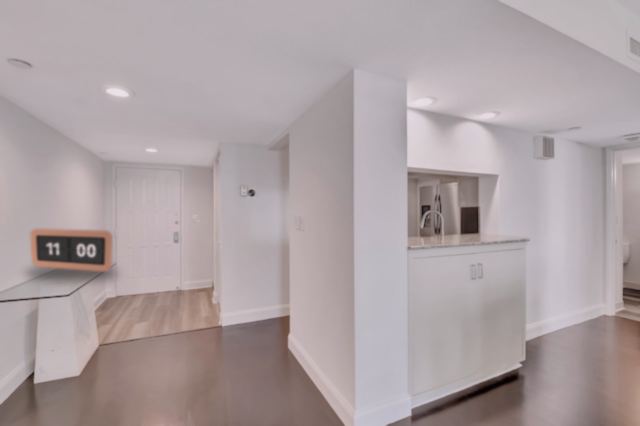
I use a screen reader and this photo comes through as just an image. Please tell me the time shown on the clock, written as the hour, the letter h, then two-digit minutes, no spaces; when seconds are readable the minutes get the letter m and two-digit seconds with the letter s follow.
11h00
